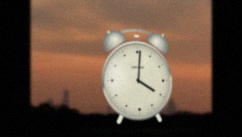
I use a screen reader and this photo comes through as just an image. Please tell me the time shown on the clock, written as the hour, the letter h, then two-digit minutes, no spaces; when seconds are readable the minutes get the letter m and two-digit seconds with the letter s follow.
4h01
